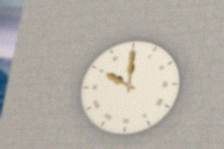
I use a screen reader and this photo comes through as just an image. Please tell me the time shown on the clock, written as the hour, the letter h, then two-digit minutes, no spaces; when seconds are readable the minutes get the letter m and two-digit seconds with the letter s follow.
10h00
